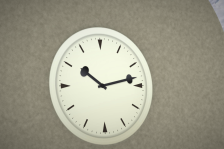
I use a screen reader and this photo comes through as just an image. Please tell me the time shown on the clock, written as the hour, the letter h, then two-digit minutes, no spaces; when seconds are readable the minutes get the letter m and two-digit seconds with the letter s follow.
10h13
